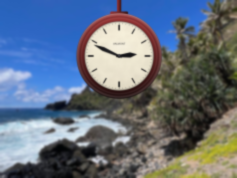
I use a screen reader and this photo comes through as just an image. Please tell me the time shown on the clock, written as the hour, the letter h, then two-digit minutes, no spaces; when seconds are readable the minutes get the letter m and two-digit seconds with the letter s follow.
2h49
